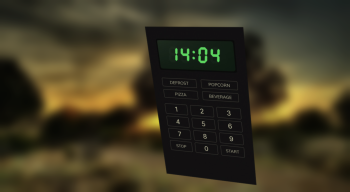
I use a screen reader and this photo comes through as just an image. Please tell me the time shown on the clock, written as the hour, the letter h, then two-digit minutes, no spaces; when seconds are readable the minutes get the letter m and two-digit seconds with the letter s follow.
14h04
